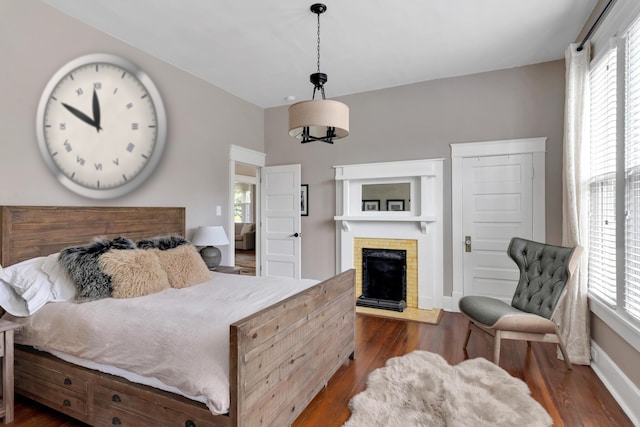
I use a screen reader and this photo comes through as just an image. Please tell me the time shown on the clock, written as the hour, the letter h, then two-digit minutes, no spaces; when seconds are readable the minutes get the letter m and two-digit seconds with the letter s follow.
11h50
